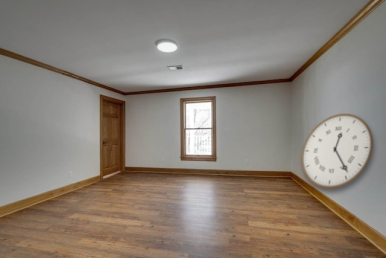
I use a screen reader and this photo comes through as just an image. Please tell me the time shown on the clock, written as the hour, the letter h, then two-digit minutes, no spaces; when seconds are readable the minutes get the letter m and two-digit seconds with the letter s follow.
12h24
